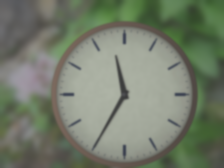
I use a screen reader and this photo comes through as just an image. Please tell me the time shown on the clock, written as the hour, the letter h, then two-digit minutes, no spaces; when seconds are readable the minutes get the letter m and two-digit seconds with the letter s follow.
11h35
